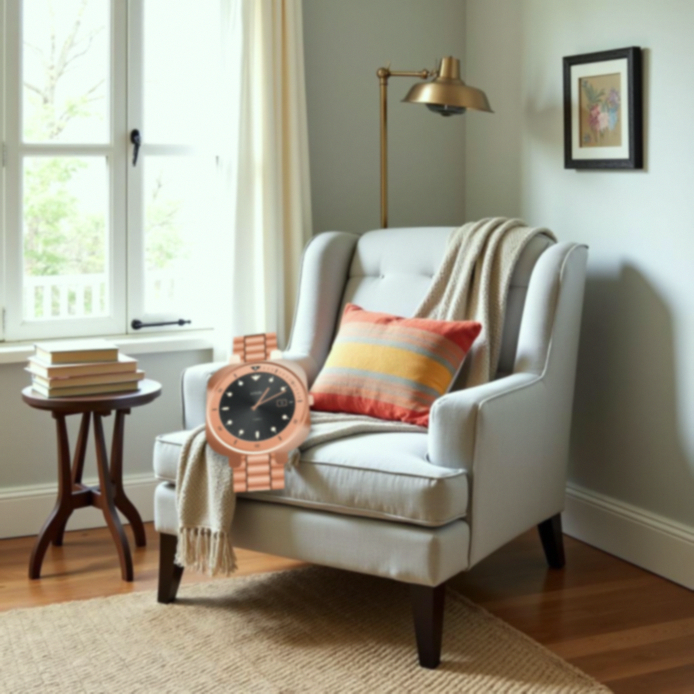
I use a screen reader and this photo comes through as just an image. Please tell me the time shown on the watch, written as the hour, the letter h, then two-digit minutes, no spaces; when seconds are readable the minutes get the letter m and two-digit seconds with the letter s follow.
1h11
